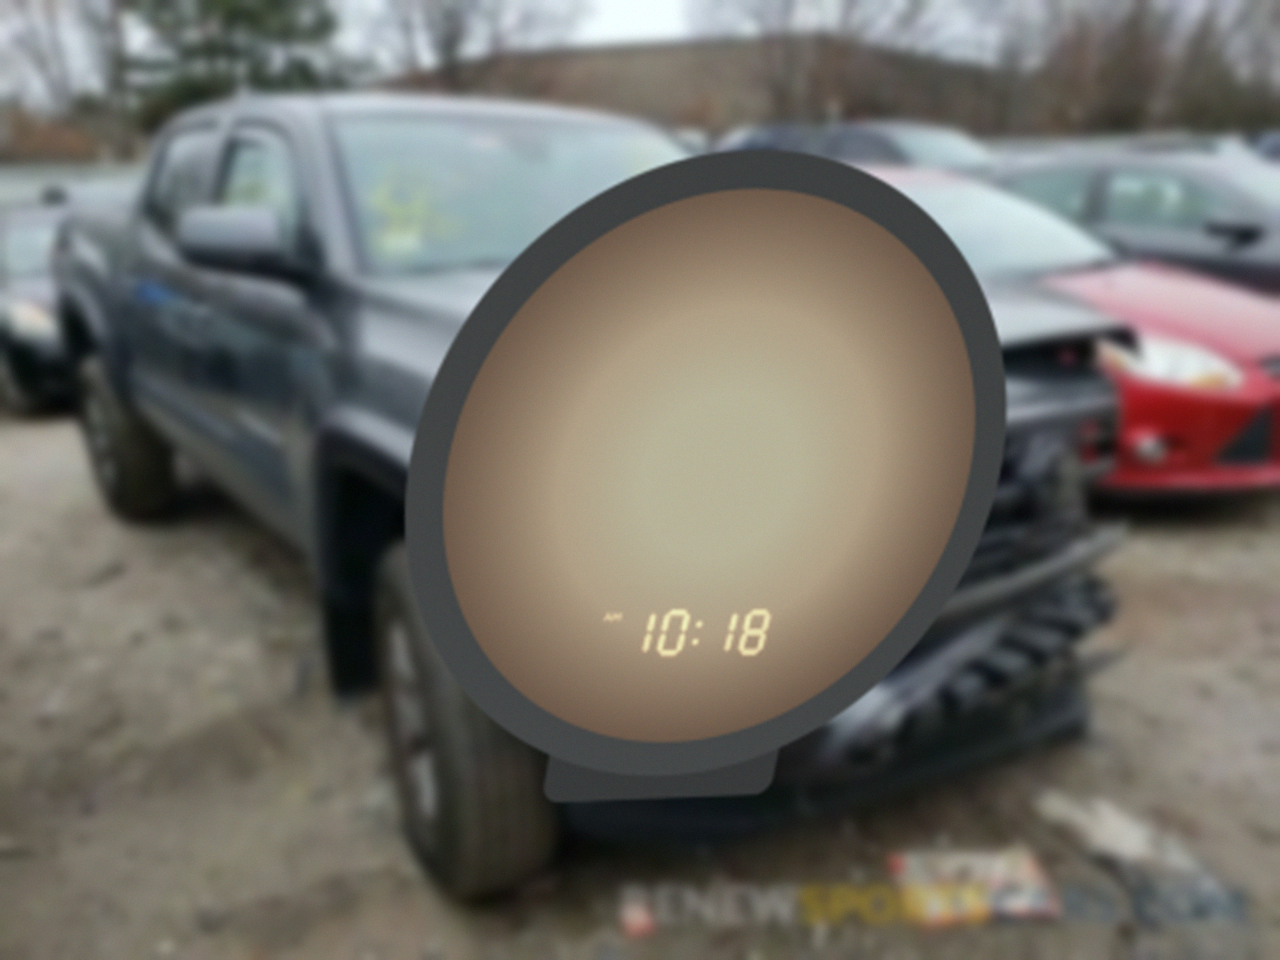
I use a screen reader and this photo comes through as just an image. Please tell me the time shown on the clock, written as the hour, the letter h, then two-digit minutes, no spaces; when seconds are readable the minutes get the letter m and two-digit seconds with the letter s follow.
10h18
